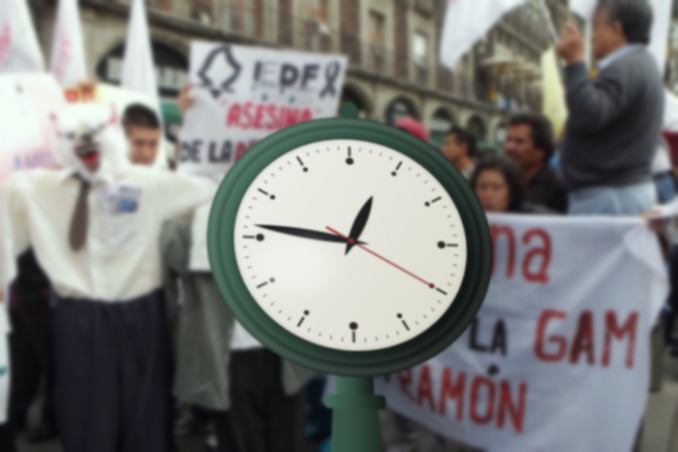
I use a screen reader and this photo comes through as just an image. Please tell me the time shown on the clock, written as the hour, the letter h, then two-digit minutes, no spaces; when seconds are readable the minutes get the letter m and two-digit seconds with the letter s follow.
12h46m20s
